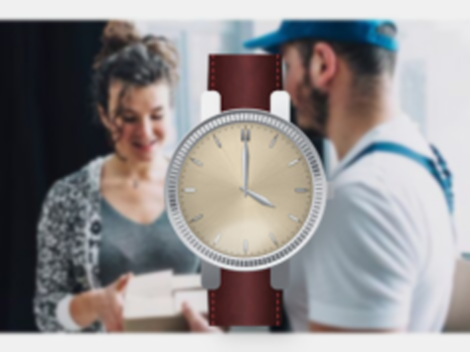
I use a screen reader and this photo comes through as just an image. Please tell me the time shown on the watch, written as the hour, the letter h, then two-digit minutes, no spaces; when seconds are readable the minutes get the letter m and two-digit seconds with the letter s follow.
4h00
